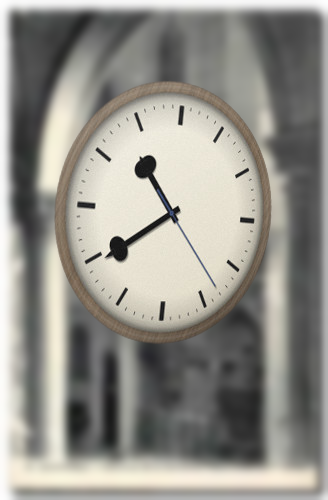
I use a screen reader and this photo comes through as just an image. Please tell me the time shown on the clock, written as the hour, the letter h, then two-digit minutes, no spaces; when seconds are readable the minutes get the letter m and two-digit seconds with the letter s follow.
10h39m23s
